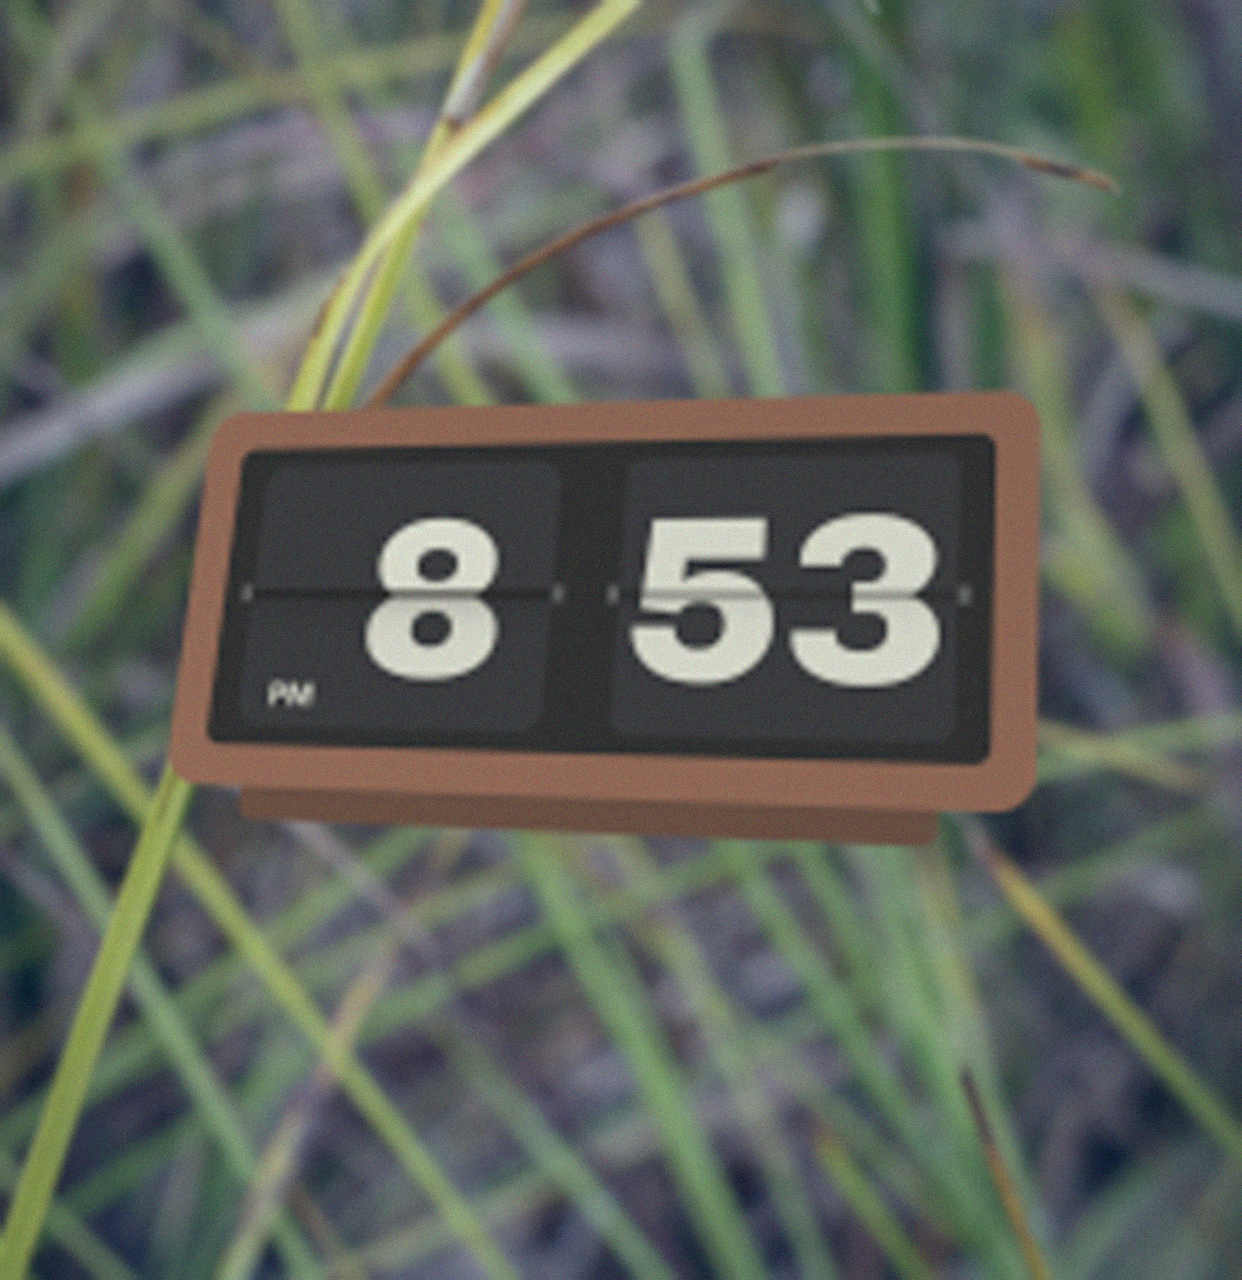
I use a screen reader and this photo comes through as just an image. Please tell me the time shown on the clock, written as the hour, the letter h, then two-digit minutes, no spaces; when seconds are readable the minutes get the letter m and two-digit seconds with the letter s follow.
8h53
